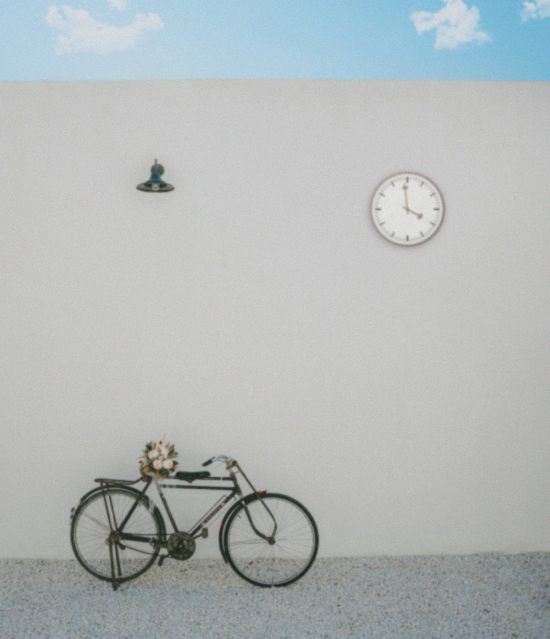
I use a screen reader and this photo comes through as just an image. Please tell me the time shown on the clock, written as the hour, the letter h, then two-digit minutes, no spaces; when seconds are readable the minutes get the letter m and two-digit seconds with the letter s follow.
3h59
